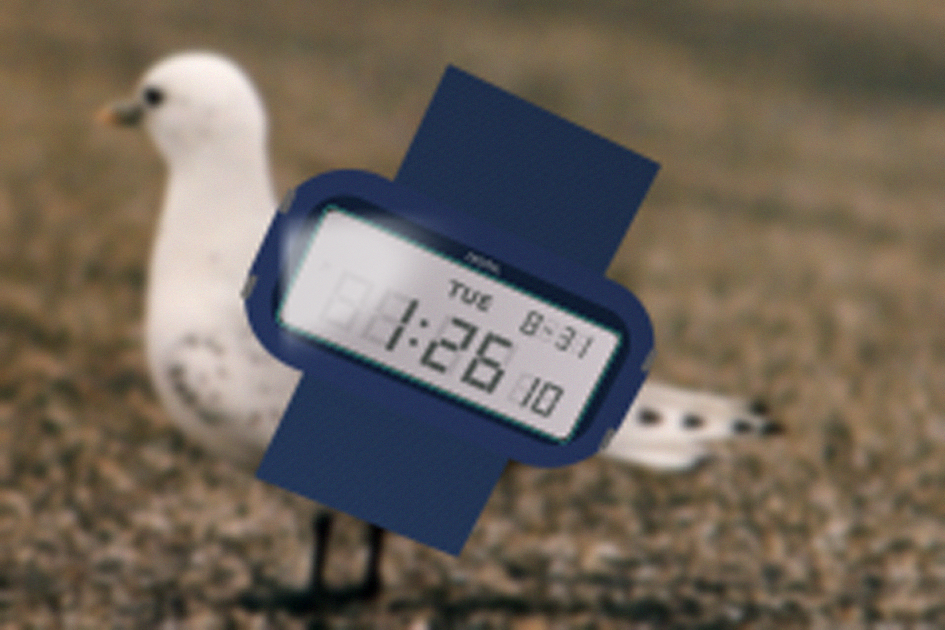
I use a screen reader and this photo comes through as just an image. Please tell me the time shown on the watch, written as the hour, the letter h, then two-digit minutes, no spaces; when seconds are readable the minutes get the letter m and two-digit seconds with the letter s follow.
1h26m10s
